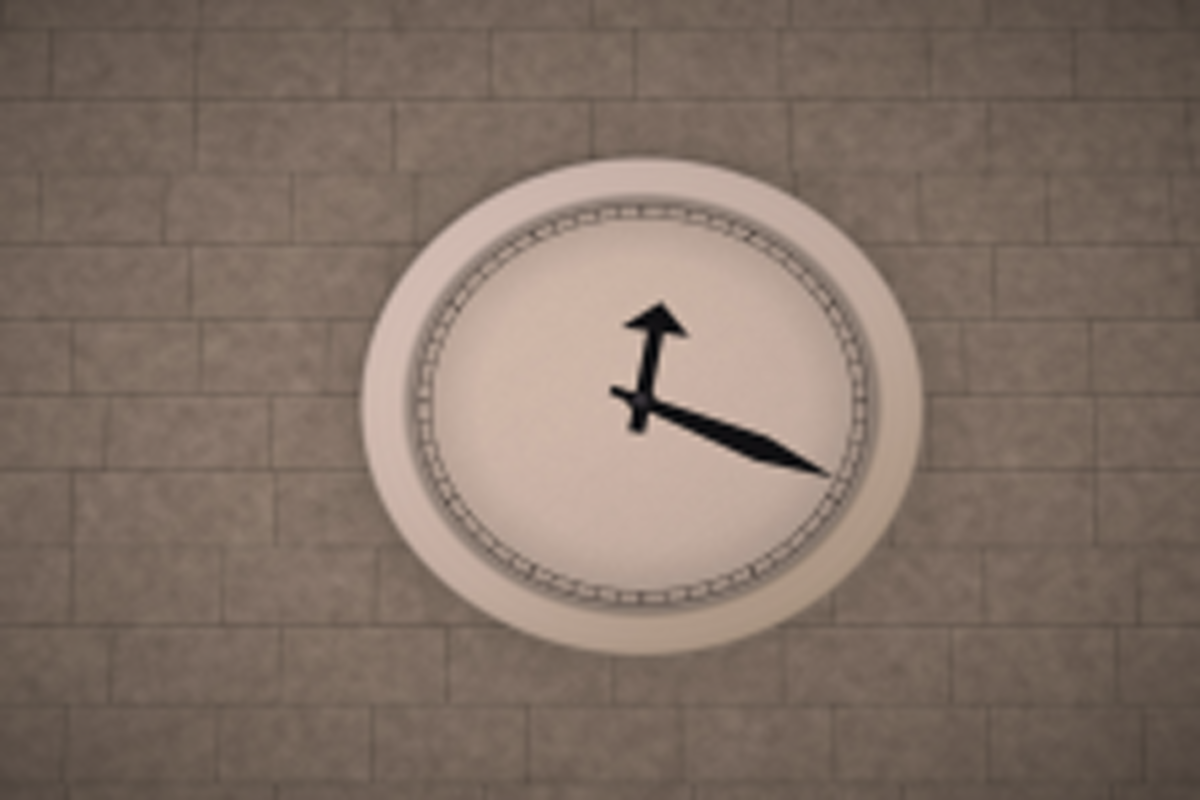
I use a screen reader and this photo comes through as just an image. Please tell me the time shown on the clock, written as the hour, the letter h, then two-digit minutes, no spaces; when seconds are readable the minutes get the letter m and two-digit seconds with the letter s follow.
12h19
